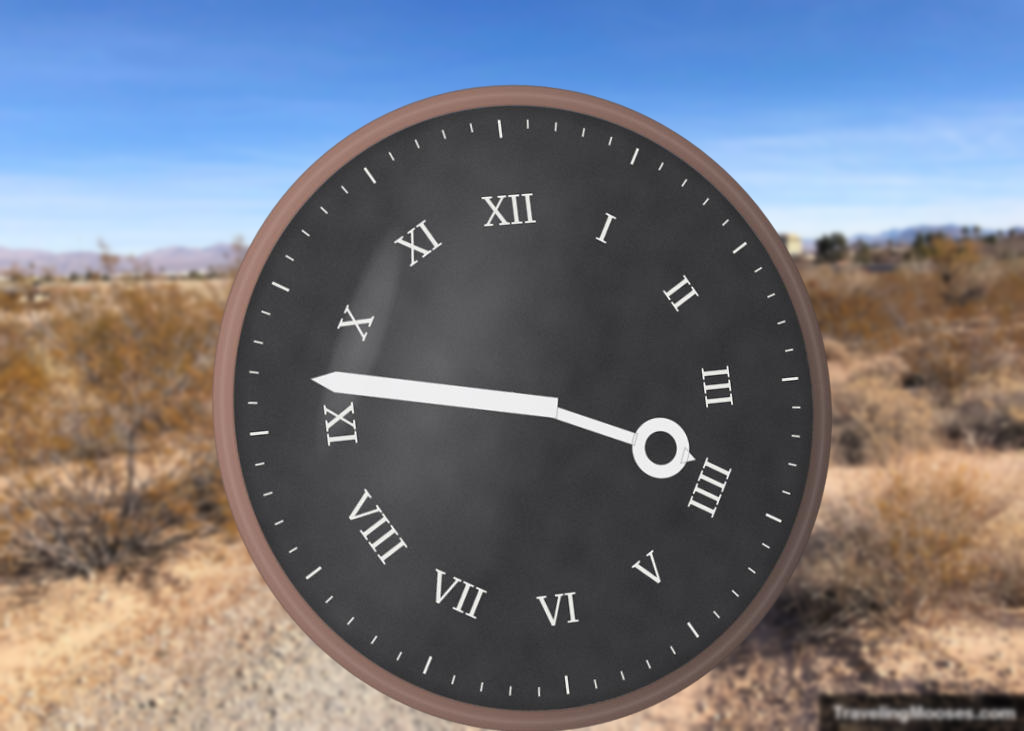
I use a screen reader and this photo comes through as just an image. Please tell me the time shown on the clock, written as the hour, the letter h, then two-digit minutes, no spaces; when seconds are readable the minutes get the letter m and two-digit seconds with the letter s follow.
3h47
